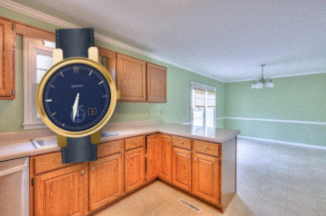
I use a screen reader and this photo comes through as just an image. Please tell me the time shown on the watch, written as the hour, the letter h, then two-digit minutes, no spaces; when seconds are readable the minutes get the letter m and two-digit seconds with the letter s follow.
6h32
